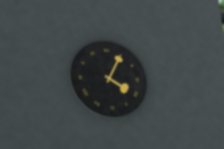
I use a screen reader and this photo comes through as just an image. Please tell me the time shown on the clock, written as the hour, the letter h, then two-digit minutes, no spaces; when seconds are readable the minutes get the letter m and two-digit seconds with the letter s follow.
4h05
